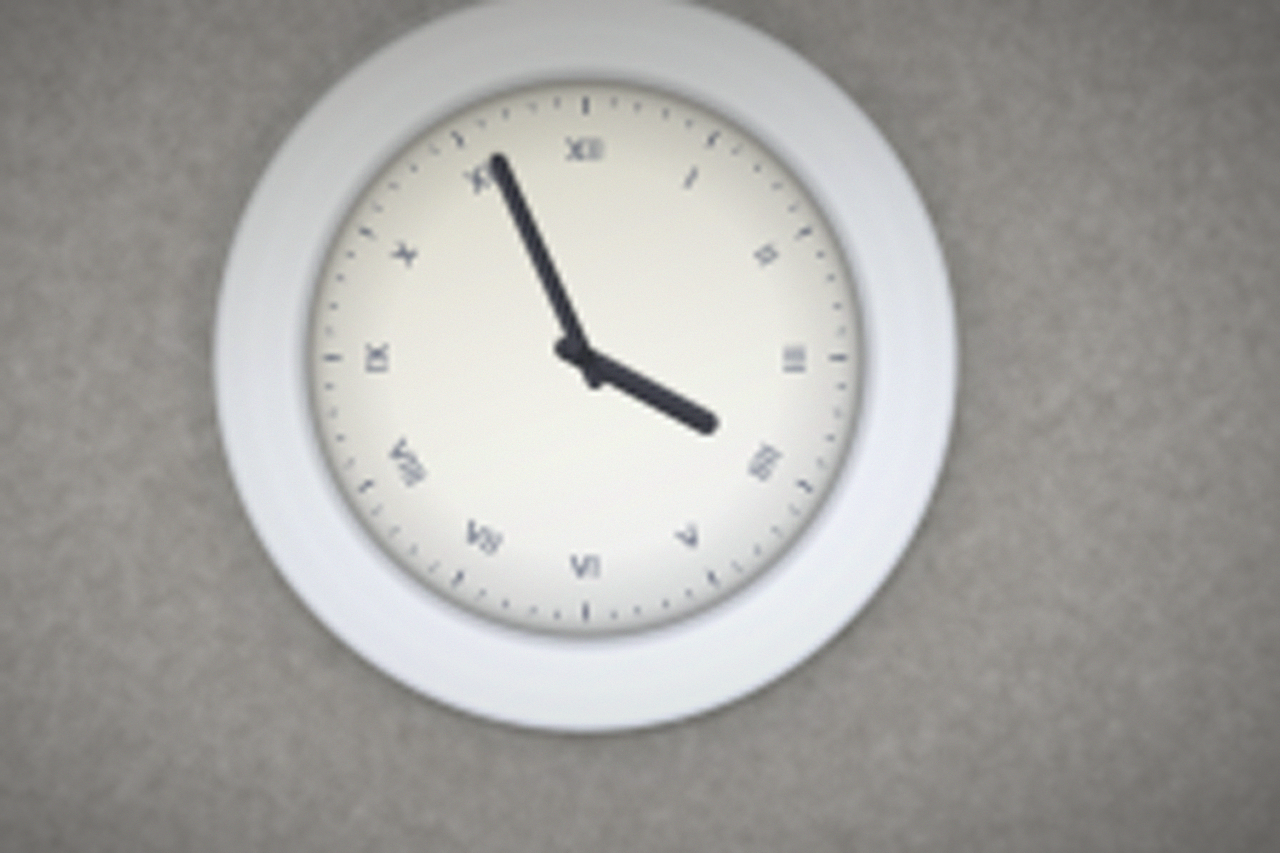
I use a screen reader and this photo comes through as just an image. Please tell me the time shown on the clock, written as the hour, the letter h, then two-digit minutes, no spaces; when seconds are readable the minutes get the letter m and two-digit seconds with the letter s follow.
3h56
